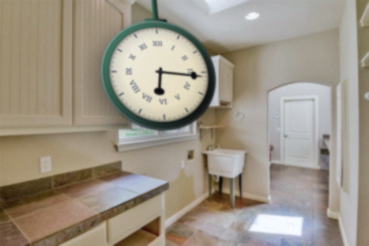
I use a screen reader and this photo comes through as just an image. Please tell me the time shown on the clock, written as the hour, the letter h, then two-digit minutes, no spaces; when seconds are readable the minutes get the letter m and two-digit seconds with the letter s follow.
6h16
